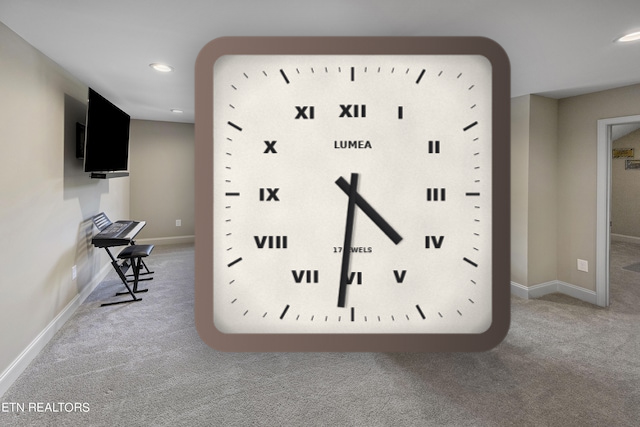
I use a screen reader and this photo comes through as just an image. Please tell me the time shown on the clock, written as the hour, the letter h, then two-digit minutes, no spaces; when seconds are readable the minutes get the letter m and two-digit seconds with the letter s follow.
4h31
